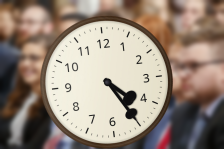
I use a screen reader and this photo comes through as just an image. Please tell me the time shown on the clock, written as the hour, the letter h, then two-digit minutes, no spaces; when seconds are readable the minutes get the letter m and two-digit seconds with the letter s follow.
4h25
